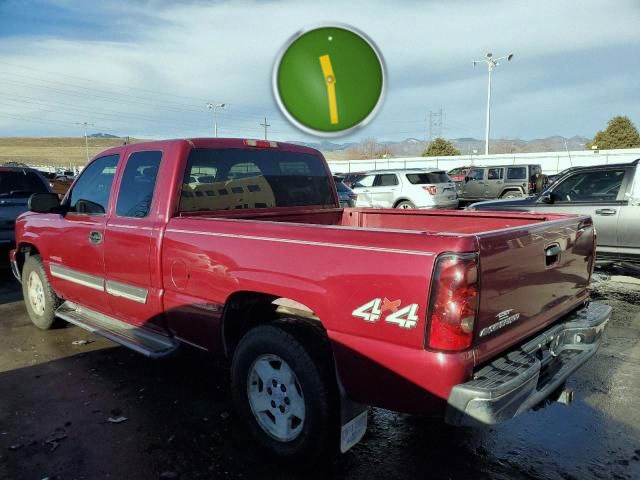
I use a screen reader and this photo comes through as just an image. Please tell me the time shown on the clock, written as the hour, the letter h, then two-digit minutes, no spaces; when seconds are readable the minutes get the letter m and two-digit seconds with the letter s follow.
11h29
